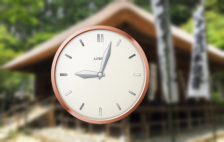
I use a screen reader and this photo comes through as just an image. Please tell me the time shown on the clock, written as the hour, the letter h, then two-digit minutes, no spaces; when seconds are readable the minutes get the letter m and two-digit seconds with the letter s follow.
9h03
